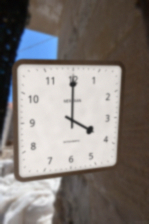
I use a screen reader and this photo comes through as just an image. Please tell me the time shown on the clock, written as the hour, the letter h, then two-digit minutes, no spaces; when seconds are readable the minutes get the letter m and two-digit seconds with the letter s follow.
4h00
